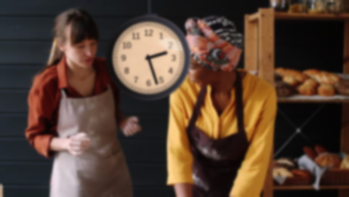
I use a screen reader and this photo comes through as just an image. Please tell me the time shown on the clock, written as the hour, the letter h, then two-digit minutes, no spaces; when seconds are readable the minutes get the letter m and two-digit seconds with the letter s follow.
2h27
